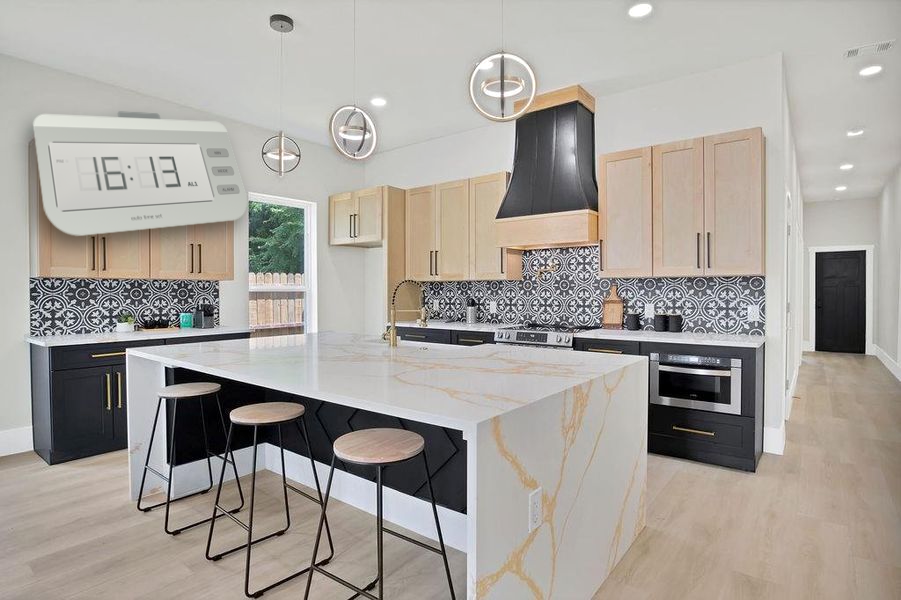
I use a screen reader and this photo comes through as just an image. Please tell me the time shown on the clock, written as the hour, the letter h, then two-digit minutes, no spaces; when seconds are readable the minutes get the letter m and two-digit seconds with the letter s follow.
16h13
